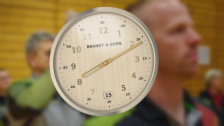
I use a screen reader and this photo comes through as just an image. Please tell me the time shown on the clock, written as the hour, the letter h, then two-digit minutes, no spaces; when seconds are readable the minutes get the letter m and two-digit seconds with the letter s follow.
8h11
